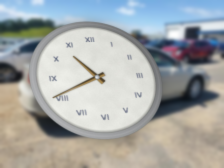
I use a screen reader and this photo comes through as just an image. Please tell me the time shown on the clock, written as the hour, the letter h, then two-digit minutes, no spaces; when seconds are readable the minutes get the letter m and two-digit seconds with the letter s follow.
10h41
